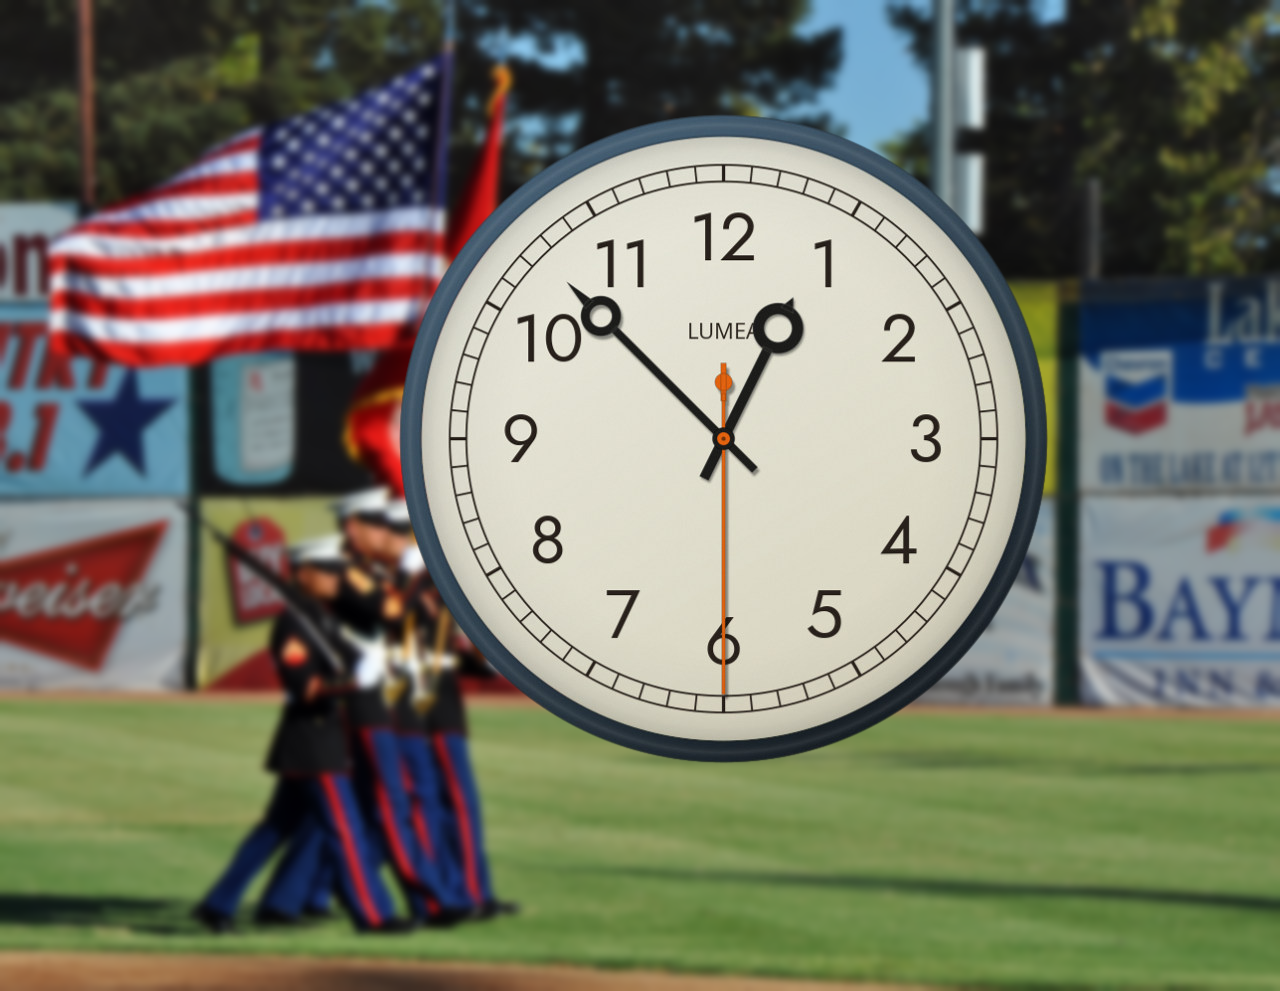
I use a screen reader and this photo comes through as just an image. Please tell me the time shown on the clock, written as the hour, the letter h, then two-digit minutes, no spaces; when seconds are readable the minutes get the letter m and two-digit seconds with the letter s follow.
12h52m30s
